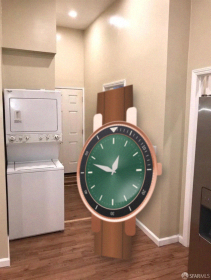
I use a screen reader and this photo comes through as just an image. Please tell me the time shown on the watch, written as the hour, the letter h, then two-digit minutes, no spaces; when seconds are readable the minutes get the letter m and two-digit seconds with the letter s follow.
12h48
